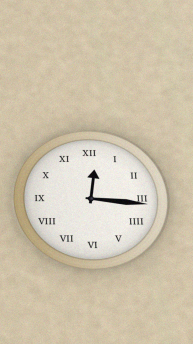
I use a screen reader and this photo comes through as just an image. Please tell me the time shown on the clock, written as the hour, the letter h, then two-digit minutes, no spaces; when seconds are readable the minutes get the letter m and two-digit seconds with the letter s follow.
12h16
